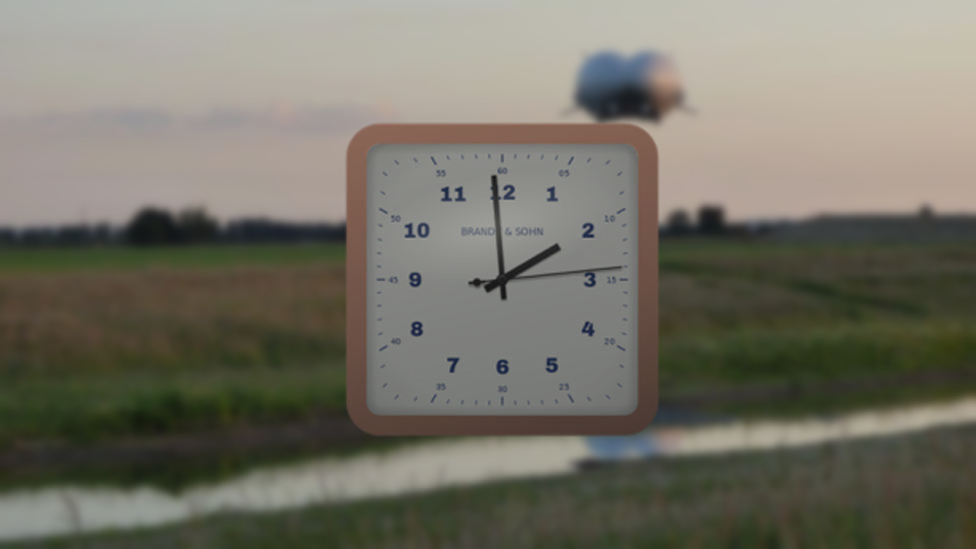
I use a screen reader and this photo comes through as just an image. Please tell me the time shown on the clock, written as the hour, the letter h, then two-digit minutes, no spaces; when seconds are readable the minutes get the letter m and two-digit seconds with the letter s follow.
1h59m14s
